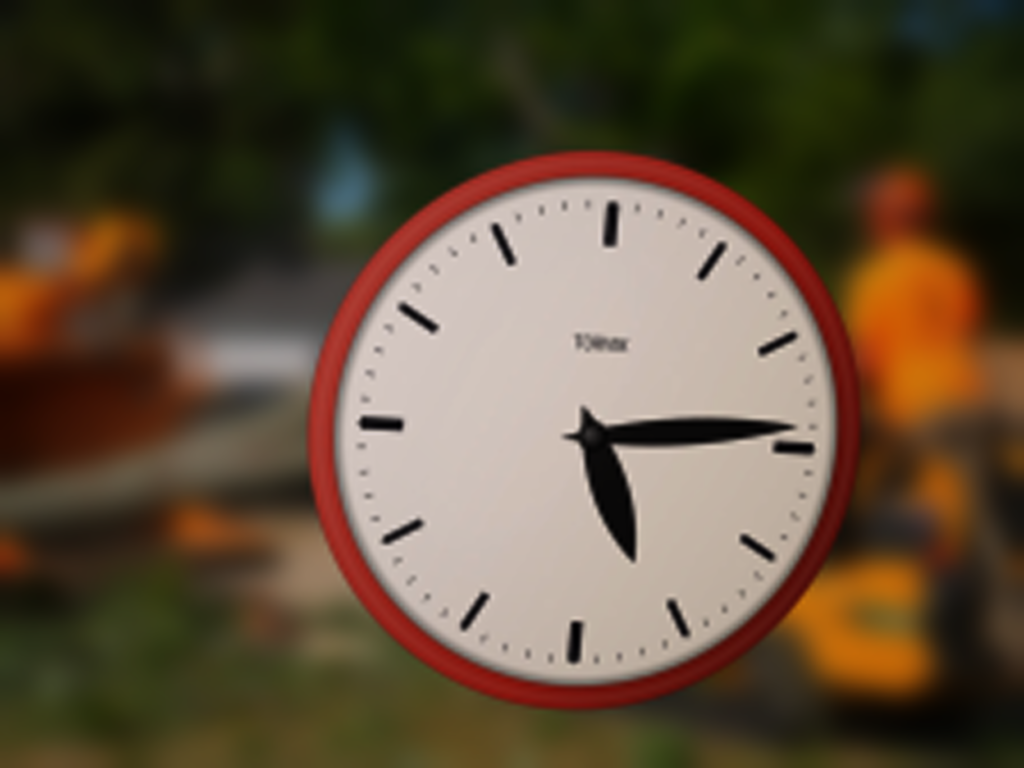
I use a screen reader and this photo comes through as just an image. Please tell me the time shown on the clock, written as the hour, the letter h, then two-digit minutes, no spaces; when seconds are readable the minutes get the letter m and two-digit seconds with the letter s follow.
5h14
